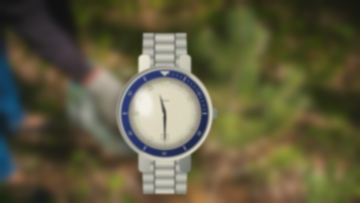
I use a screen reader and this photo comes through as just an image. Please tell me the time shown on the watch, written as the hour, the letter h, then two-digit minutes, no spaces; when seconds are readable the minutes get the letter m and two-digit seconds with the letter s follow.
11h30
